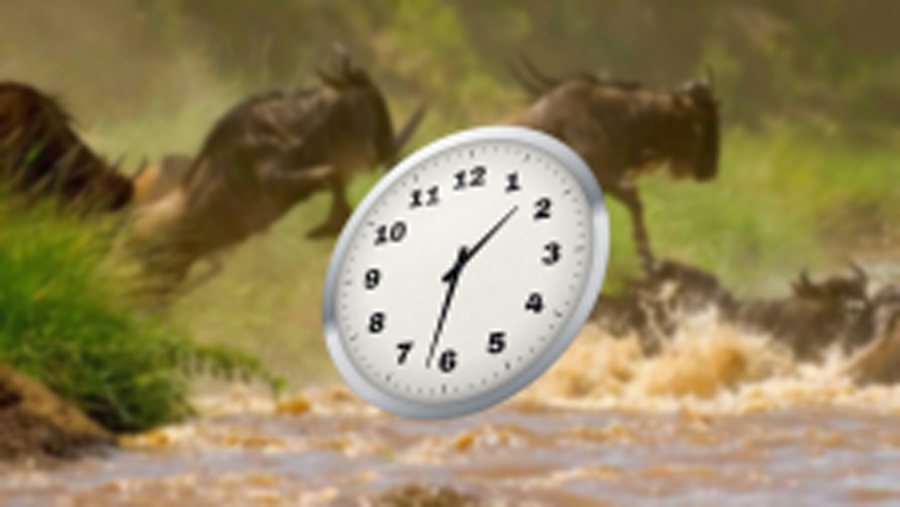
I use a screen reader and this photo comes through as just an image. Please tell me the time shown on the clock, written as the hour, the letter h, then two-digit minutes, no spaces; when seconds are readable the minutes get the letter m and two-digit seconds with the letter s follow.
1h32
